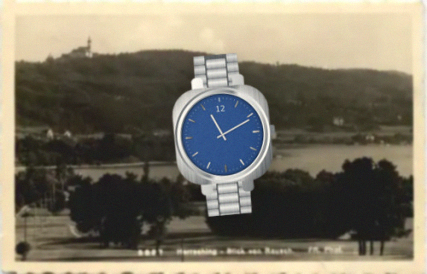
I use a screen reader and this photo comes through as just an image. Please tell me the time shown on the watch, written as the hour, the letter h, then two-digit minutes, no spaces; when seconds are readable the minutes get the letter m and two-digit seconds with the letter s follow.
11h11
